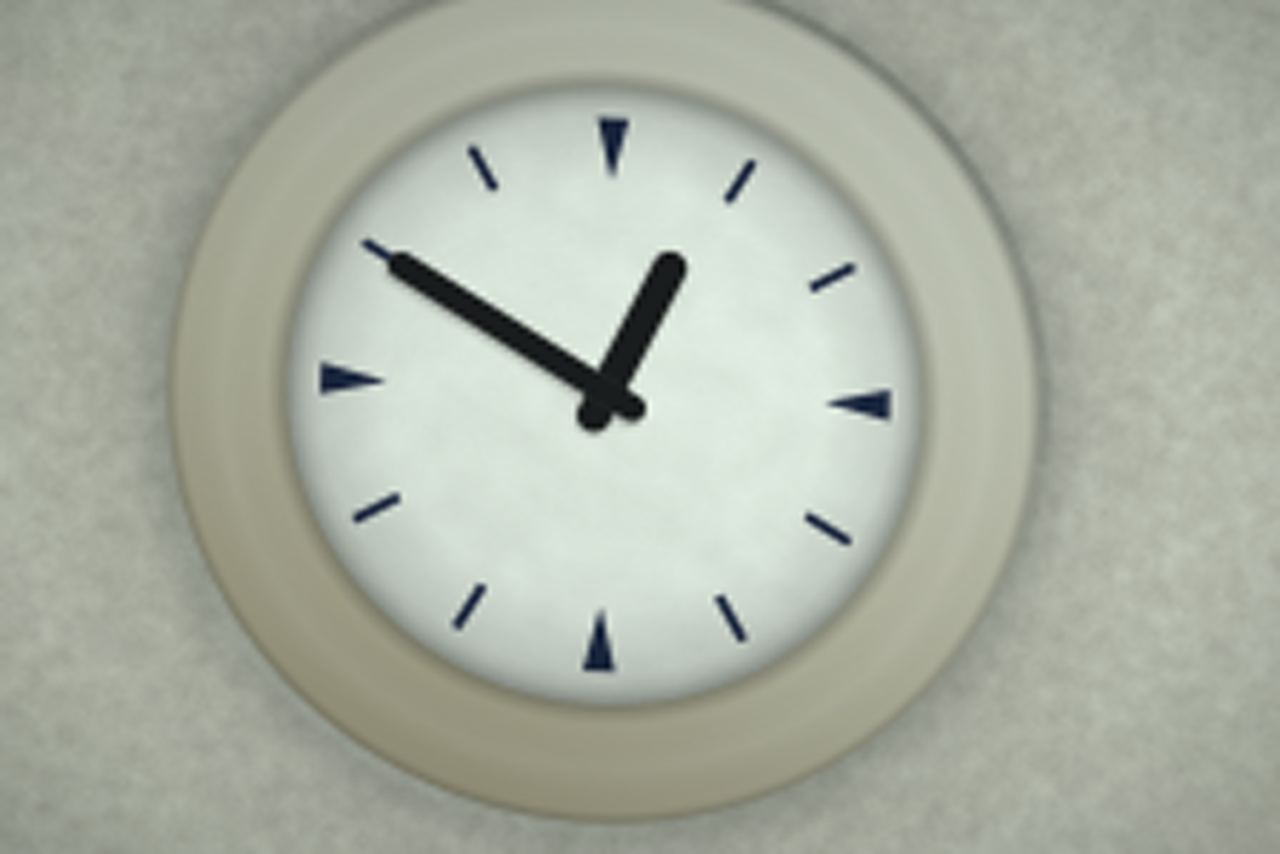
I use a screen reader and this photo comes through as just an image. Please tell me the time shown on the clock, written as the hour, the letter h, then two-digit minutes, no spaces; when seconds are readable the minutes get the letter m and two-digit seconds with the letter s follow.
12h50
